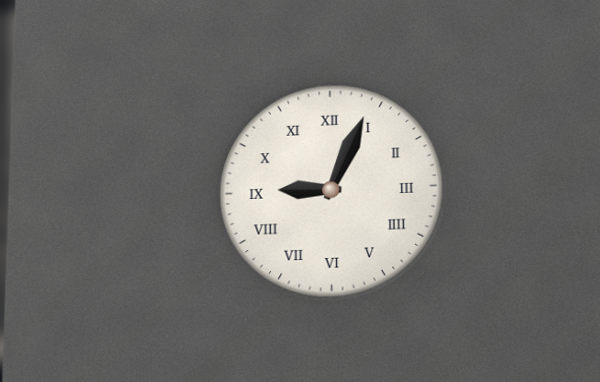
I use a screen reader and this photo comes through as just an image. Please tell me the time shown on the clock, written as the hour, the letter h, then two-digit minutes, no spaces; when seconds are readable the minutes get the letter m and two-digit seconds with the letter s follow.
9h04
